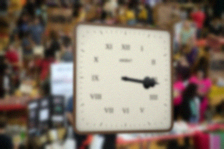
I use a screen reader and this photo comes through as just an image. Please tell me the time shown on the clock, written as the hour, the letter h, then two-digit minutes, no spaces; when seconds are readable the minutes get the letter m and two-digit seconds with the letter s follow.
3h16
